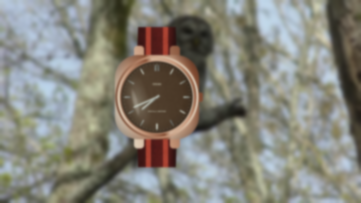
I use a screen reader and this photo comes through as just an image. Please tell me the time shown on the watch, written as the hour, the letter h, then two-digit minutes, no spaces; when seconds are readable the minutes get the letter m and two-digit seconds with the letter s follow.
7h41
